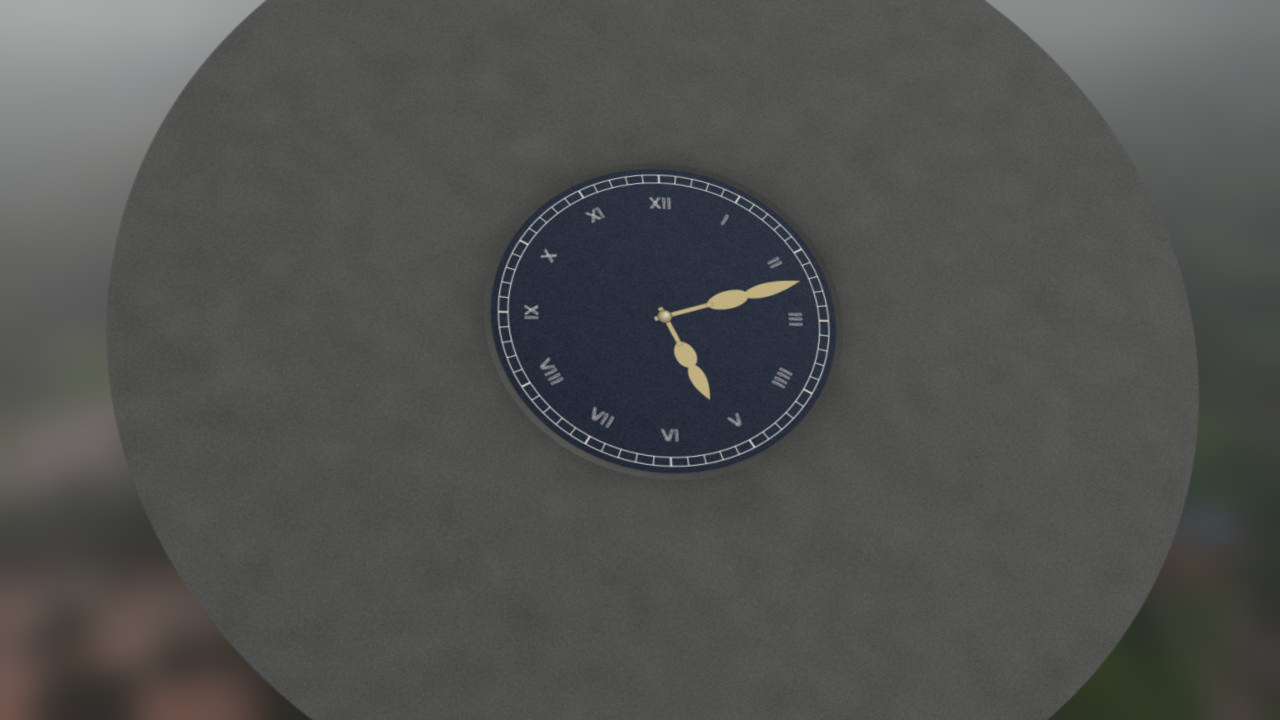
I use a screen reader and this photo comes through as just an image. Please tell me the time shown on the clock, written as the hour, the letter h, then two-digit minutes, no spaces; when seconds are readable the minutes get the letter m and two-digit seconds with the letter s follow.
5h12
